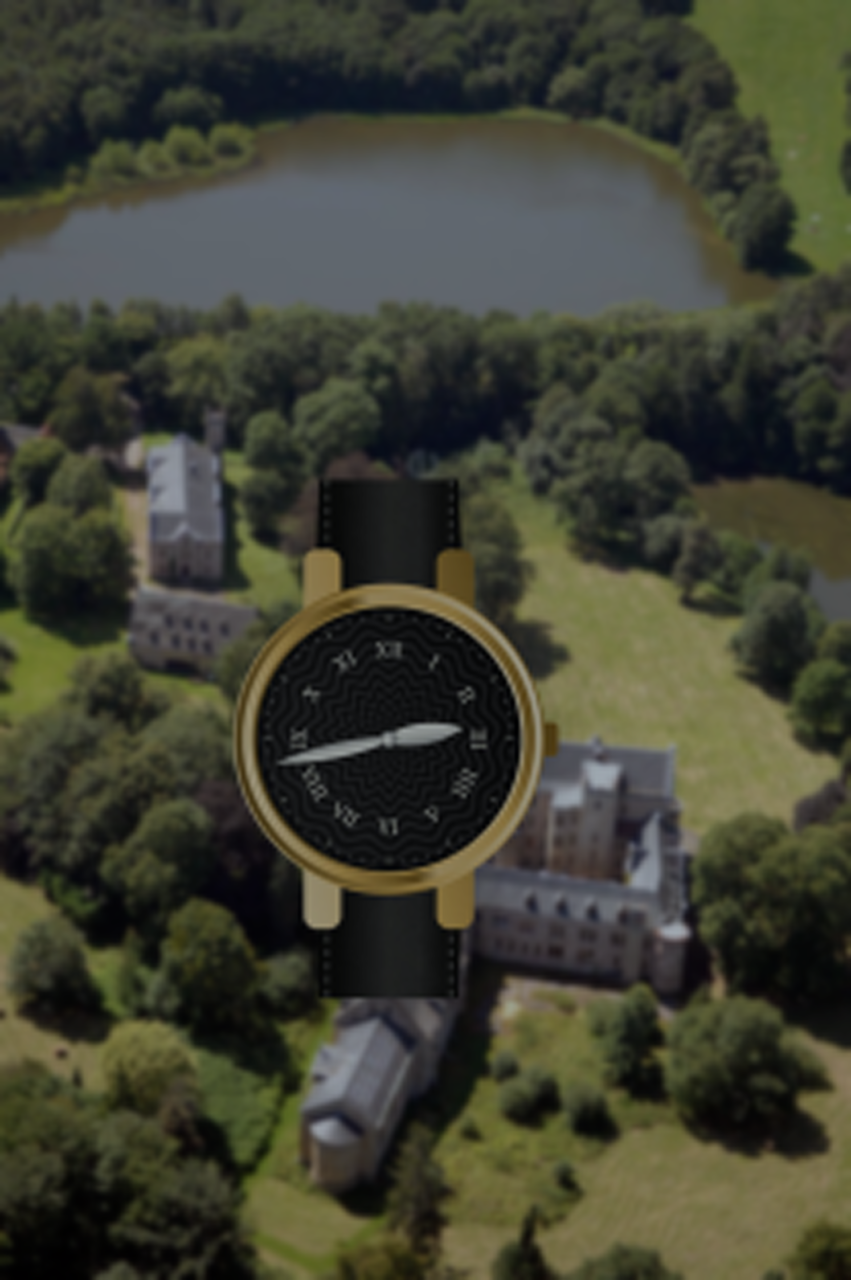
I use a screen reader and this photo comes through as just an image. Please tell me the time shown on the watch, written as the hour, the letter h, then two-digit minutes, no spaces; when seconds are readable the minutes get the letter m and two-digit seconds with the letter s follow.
2h43
